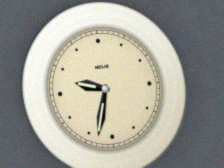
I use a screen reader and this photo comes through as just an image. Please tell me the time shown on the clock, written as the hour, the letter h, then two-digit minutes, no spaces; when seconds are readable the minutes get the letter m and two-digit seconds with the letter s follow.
9h33
